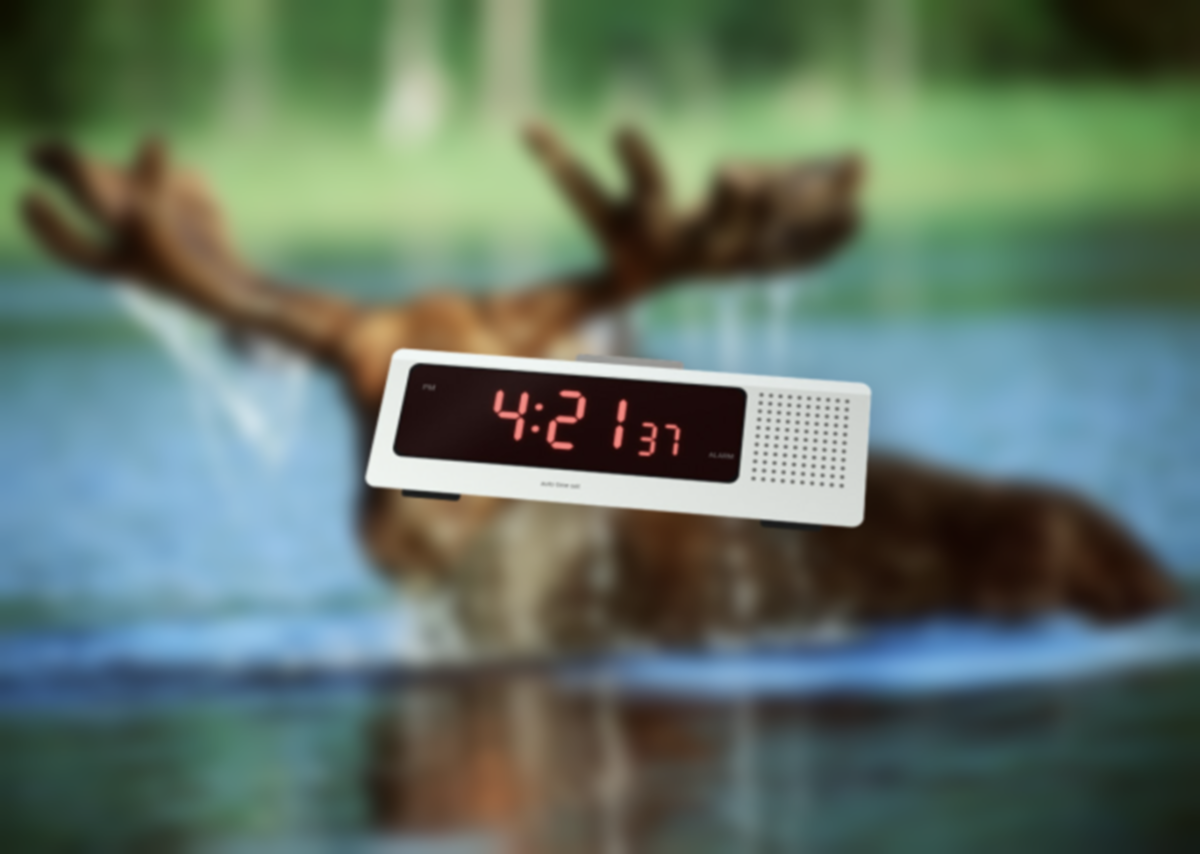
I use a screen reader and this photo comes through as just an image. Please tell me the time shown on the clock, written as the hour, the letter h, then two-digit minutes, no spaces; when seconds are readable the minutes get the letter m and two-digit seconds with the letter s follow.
4h21m37s
